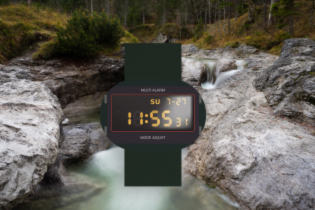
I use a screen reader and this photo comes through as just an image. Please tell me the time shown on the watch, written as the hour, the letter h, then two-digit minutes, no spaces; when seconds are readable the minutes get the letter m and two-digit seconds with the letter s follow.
11h55m31s
